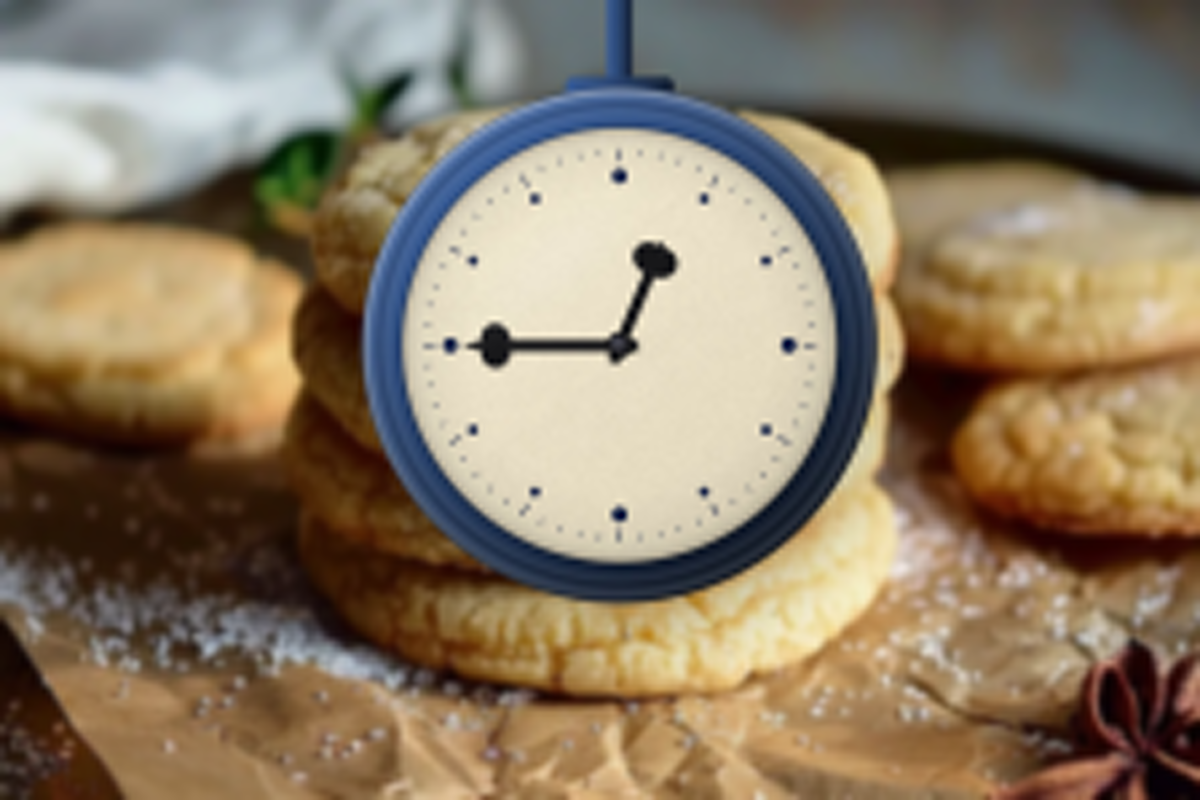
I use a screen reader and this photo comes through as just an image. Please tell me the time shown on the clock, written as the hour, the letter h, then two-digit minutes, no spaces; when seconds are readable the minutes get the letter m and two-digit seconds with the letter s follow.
12h45
